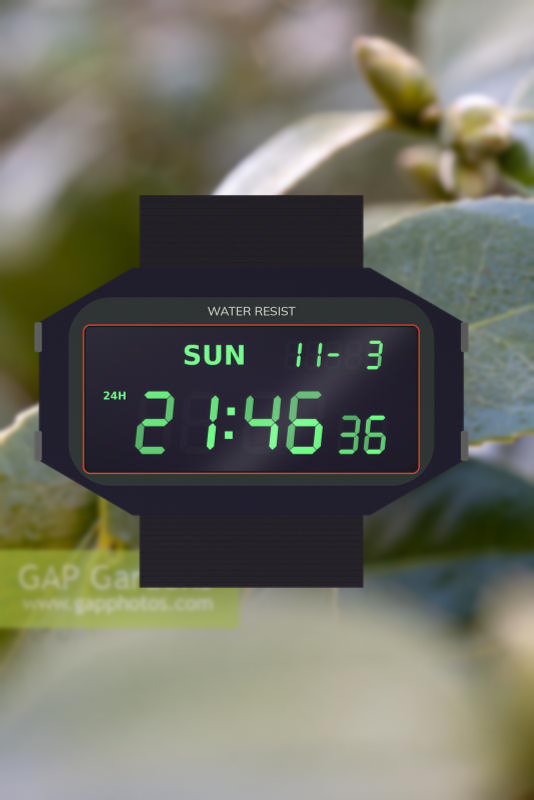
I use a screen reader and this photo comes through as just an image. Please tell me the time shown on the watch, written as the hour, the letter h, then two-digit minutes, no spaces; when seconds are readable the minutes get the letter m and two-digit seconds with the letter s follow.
21h46m36s
